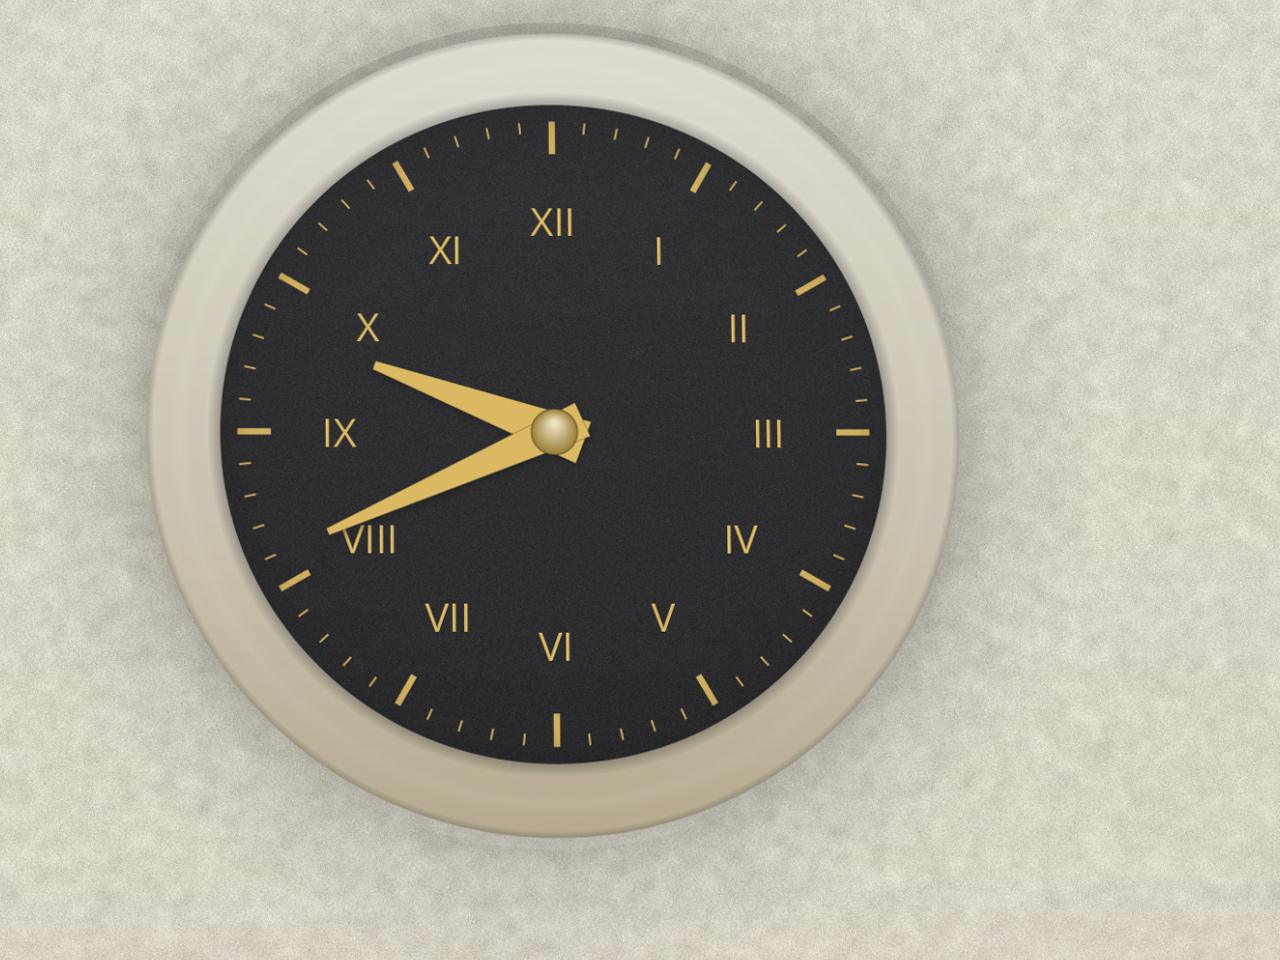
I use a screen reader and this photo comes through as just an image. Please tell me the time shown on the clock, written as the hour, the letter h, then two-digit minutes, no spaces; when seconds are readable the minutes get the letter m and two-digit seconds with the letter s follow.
9h41
